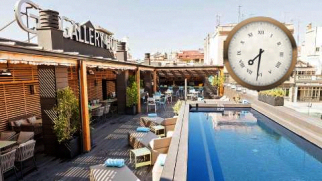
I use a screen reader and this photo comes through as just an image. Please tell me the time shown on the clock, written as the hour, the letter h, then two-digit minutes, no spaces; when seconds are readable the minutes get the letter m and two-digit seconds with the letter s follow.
7h31
